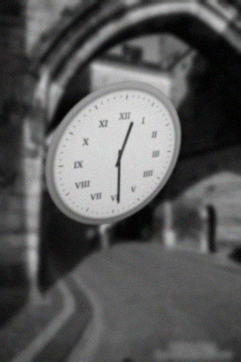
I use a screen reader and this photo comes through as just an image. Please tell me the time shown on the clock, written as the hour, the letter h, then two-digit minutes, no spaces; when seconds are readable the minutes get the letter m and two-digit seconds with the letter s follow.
12h29
